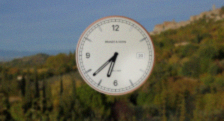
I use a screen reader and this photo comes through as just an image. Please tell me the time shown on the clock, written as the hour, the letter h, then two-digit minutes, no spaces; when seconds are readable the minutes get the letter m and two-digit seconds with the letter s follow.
6h38
